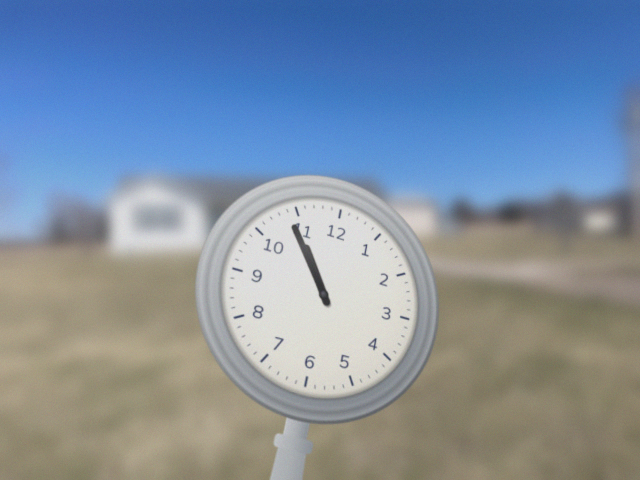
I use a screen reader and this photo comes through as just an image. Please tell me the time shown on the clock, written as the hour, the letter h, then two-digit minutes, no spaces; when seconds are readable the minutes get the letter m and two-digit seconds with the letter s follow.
10h54
